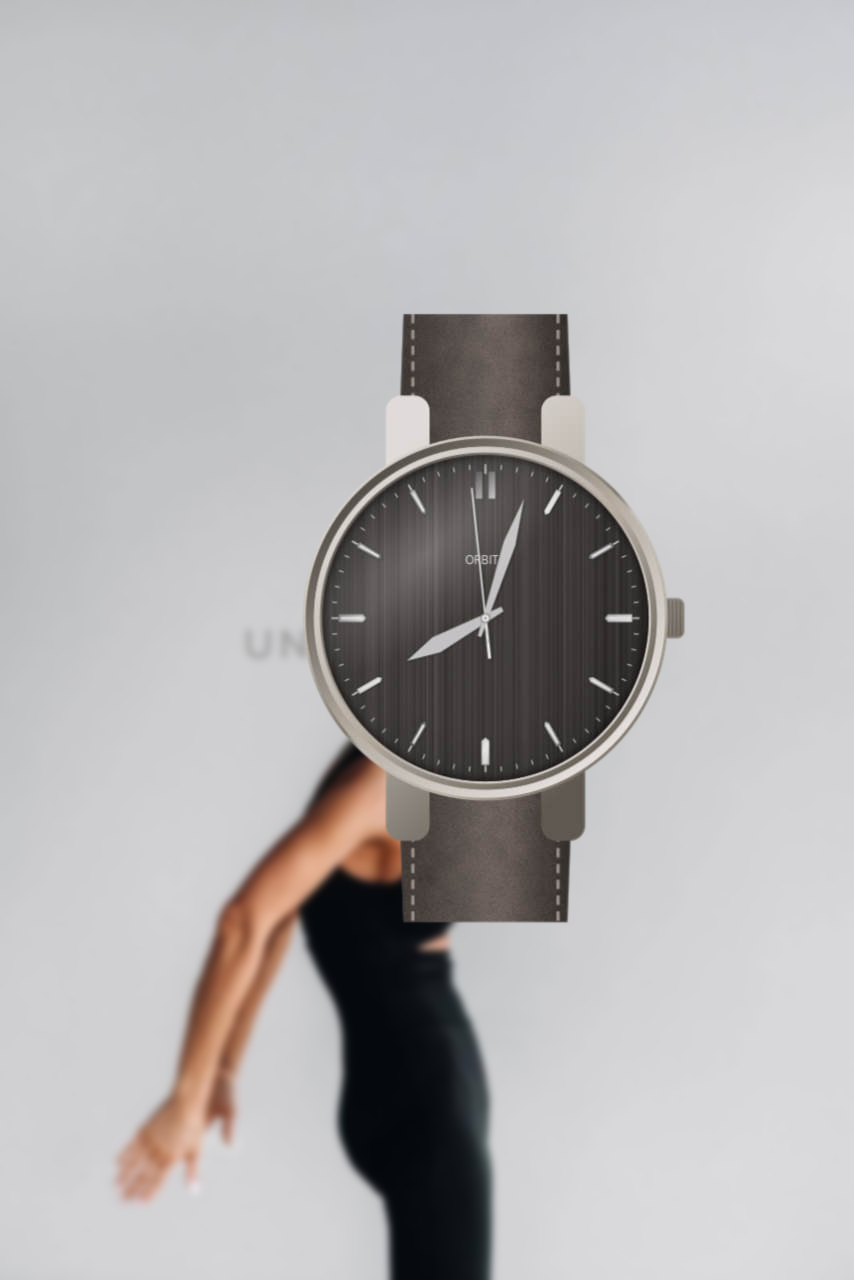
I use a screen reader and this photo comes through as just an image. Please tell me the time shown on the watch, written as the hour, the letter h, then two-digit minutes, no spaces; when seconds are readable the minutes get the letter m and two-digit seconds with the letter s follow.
8h02m59s
